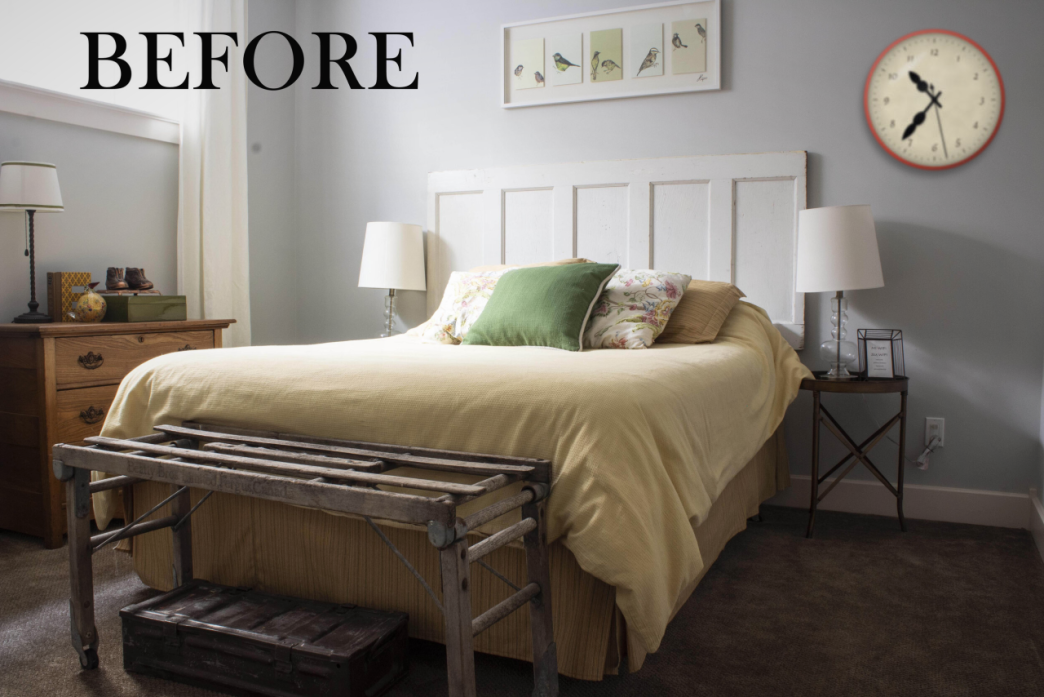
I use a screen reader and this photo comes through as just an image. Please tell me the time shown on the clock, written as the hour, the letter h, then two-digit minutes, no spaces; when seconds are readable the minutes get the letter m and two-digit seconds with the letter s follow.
10h36m28s
